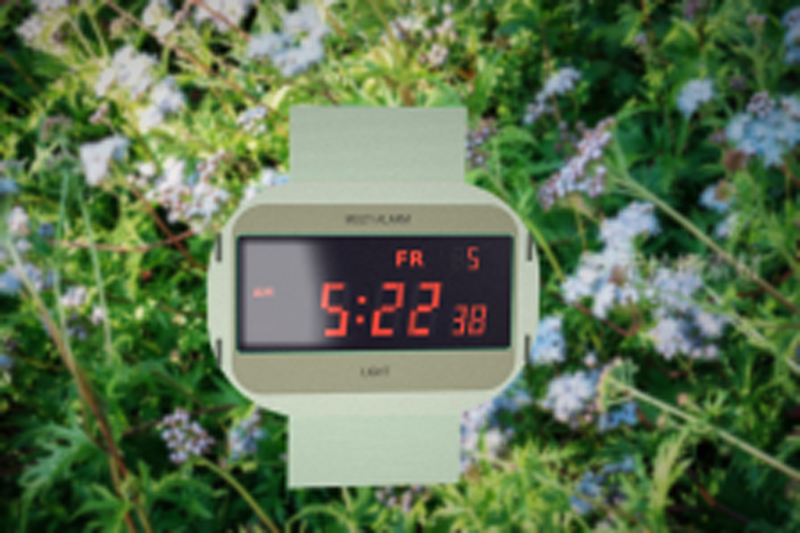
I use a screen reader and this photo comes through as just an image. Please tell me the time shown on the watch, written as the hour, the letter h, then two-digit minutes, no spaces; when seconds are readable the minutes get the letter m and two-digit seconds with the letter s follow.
5h22m38s
